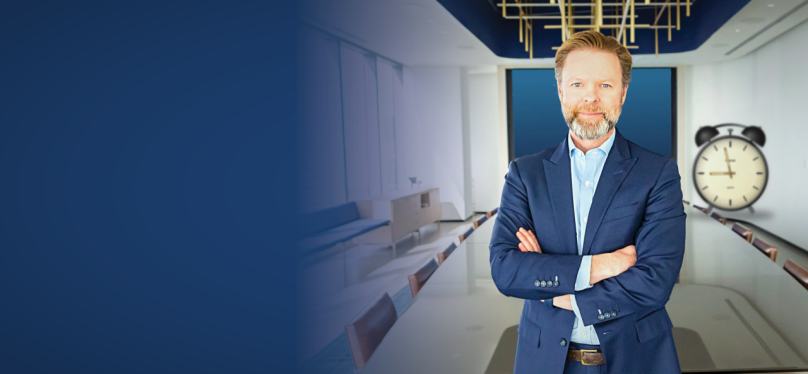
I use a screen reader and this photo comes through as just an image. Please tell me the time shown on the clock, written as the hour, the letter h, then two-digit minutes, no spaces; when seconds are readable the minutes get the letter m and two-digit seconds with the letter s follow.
8h58
